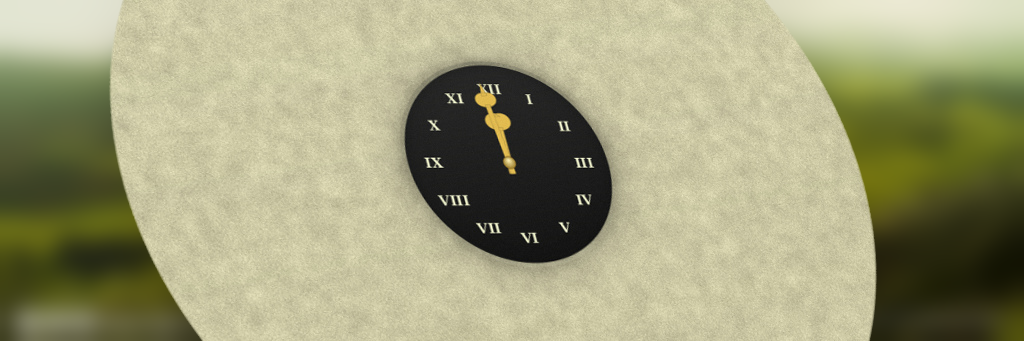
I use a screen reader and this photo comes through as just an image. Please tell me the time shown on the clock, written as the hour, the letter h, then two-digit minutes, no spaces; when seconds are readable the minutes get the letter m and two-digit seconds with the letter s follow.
11h59
